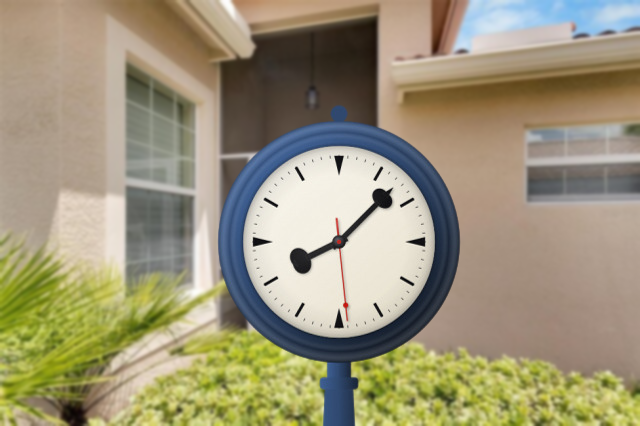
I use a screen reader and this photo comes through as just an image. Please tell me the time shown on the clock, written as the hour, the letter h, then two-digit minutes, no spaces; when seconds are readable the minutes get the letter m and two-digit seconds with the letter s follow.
8h07m29s
